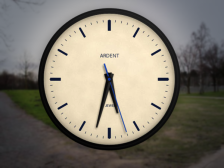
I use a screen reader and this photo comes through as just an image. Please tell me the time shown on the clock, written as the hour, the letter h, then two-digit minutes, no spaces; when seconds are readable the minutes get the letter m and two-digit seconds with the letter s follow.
5h32m27s
